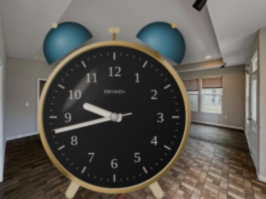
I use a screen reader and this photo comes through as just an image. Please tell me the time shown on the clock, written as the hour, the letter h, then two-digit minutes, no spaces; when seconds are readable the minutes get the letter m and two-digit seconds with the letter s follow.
9h42m43s
